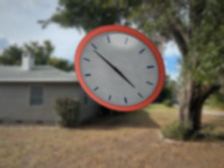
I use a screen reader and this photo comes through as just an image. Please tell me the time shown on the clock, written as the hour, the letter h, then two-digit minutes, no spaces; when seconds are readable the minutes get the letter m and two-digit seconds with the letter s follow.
4h54
